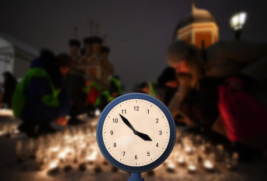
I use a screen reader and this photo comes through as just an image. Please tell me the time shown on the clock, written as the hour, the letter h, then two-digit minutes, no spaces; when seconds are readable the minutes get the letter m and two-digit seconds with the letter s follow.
3h53
